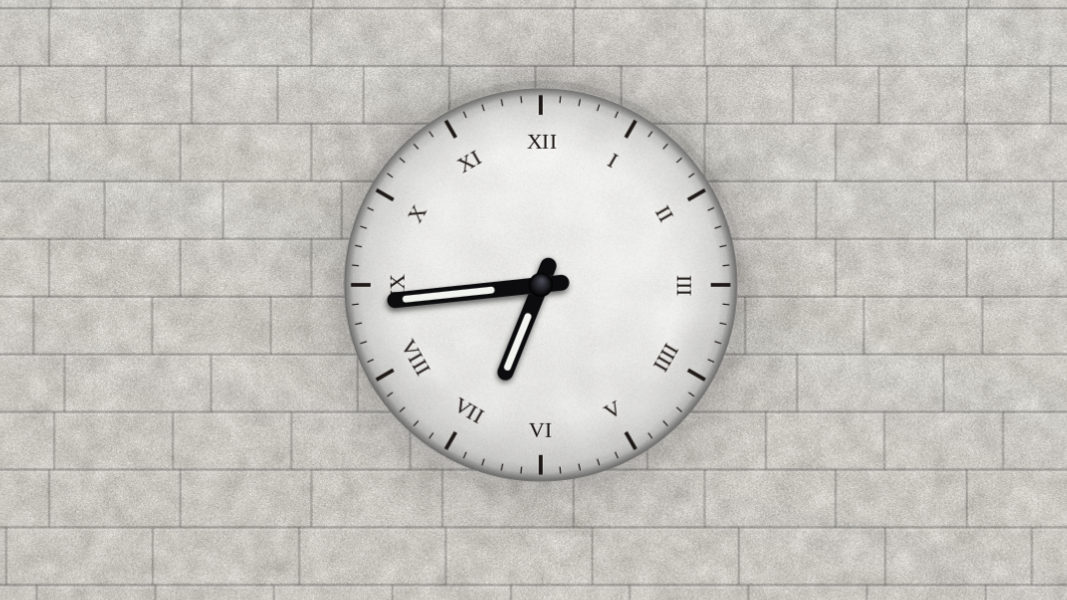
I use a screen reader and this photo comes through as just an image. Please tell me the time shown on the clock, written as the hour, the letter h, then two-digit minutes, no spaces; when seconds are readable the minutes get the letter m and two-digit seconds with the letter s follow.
6h44
